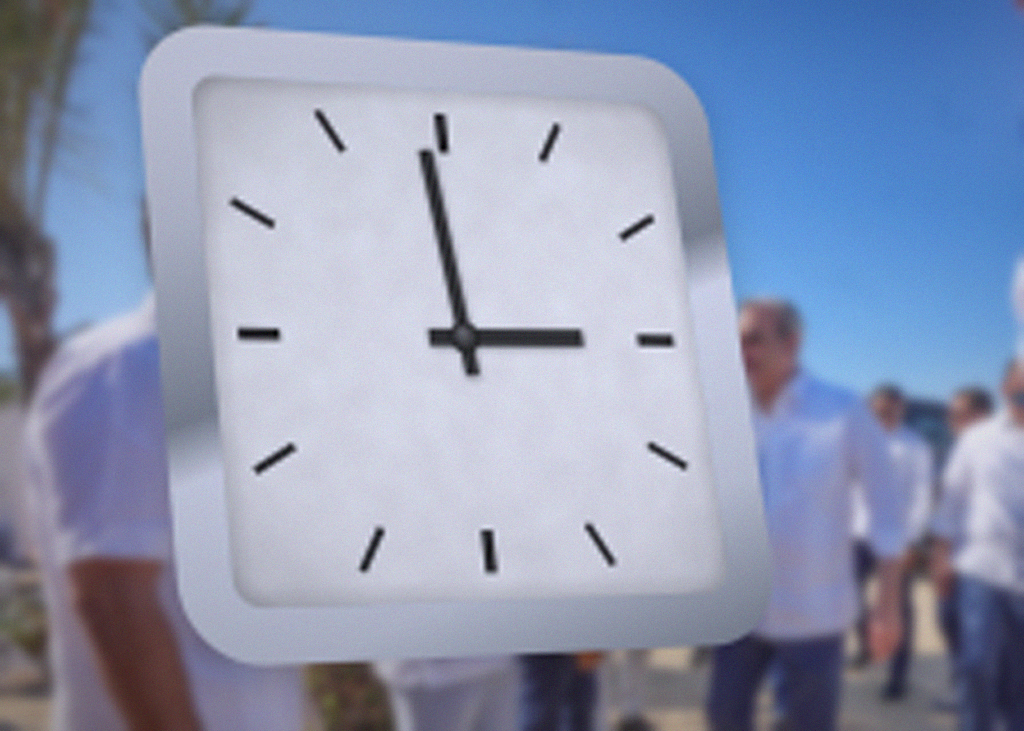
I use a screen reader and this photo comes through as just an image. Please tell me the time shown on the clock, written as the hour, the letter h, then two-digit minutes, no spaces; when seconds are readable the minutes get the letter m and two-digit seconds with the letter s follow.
2h59
